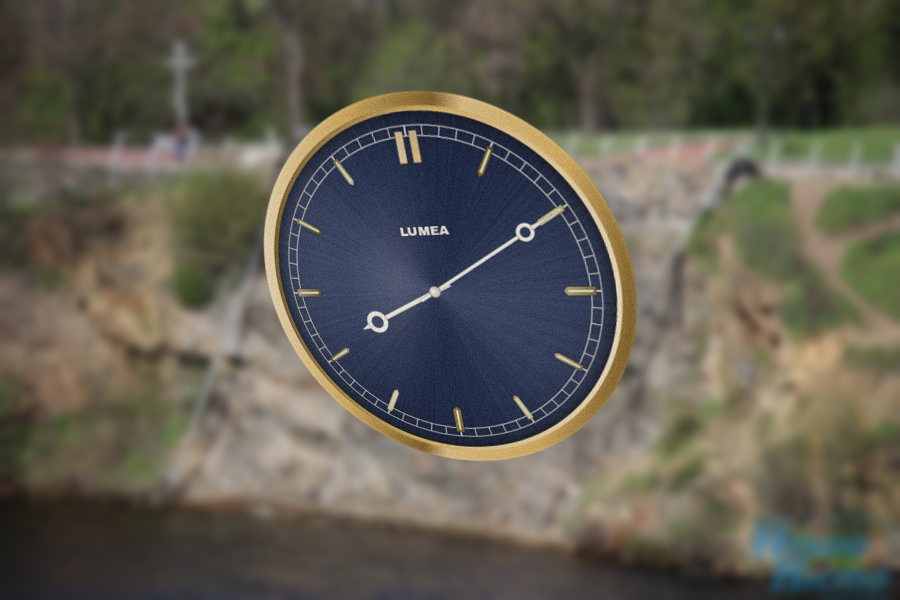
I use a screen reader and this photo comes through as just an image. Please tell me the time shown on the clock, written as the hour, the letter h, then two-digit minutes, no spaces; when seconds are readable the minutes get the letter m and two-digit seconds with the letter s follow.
8h10
